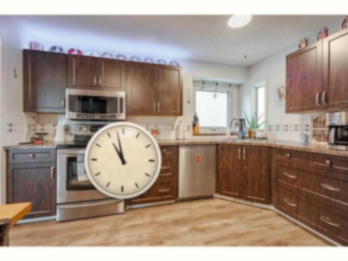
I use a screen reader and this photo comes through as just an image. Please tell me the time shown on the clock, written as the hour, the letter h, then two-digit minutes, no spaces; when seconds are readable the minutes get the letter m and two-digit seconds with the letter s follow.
10h58
